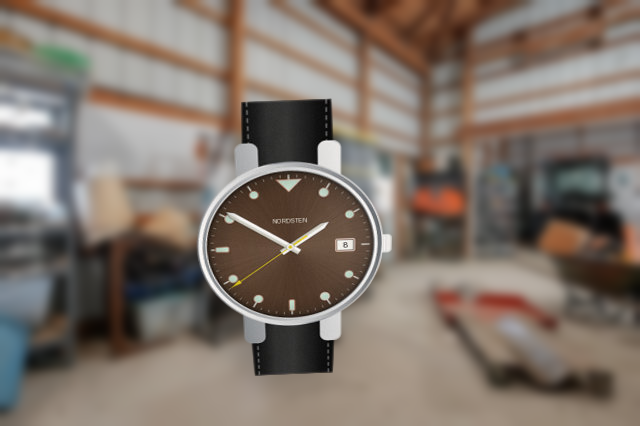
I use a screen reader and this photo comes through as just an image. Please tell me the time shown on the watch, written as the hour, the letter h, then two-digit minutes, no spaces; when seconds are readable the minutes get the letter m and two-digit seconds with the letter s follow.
1h50m39s
